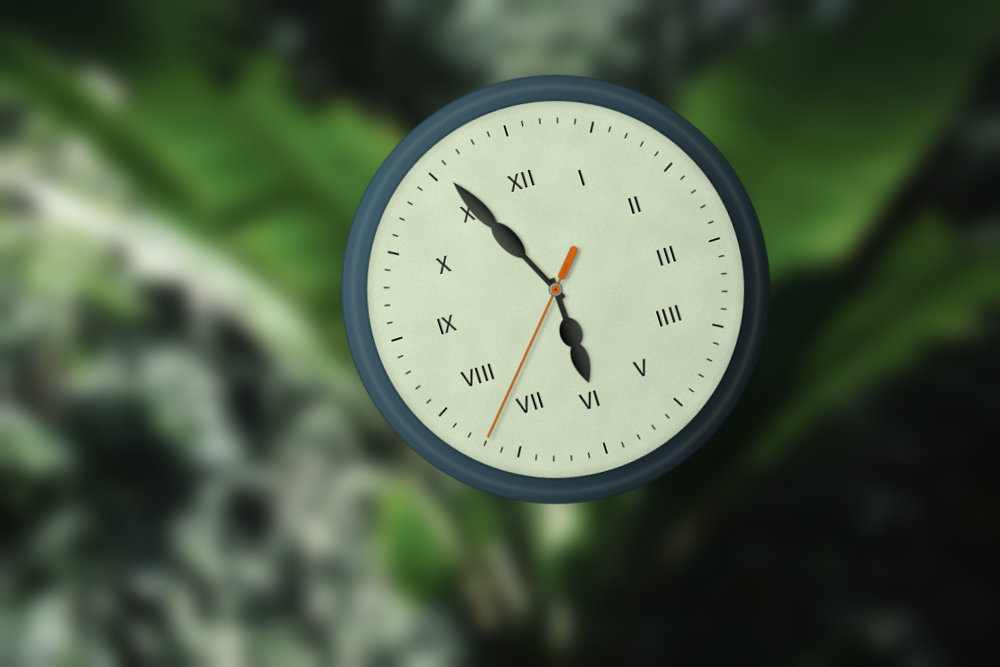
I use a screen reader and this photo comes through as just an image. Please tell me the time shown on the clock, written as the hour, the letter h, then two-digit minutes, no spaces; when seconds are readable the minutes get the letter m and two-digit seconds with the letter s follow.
5h55m37s
